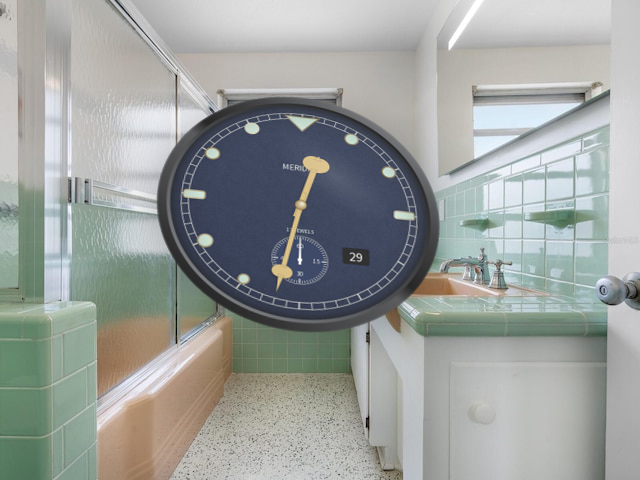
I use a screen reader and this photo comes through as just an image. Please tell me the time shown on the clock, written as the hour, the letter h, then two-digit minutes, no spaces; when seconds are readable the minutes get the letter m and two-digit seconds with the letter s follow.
12h32
